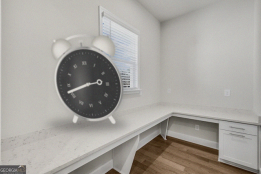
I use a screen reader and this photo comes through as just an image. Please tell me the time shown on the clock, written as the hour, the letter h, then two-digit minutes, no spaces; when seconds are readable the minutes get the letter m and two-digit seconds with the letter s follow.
2h42
